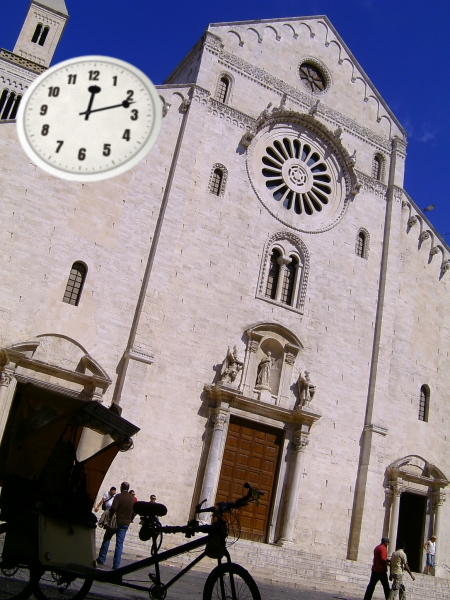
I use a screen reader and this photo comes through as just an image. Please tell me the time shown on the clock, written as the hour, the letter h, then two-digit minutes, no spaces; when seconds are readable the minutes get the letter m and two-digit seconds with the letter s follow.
12h12
